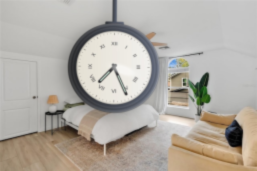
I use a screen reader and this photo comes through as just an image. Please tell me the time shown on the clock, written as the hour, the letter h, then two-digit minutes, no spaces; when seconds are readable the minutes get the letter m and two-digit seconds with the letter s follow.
7h26
